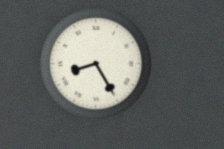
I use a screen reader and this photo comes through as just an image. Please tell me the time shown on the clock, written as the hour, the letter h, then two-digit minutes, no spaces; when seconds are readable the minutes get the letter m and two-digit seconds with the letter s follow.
8h25
